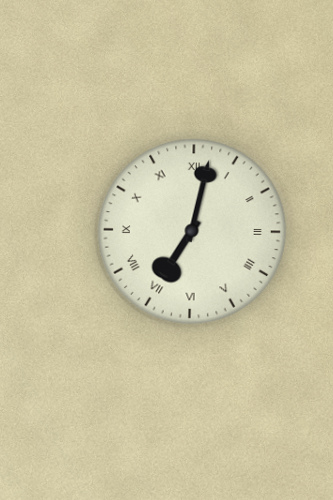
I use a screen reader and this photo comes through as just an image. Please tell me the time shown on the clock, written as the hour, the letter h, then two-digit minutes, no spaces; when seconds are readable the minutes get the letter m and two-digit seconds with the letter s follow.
7h02
